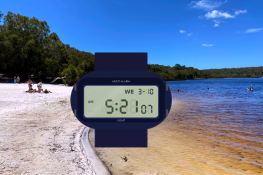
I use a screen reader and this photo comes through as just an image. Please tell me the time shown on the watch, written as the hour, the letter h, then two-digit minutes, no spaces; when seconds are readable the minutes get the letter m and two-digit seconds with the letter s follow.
5h21m07s
